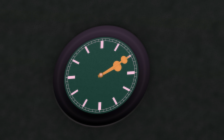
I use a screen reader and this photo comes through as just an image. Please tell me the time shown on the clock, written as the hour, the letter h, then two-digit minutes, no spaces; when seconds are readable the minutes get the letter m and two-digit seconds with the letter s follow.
2h10
